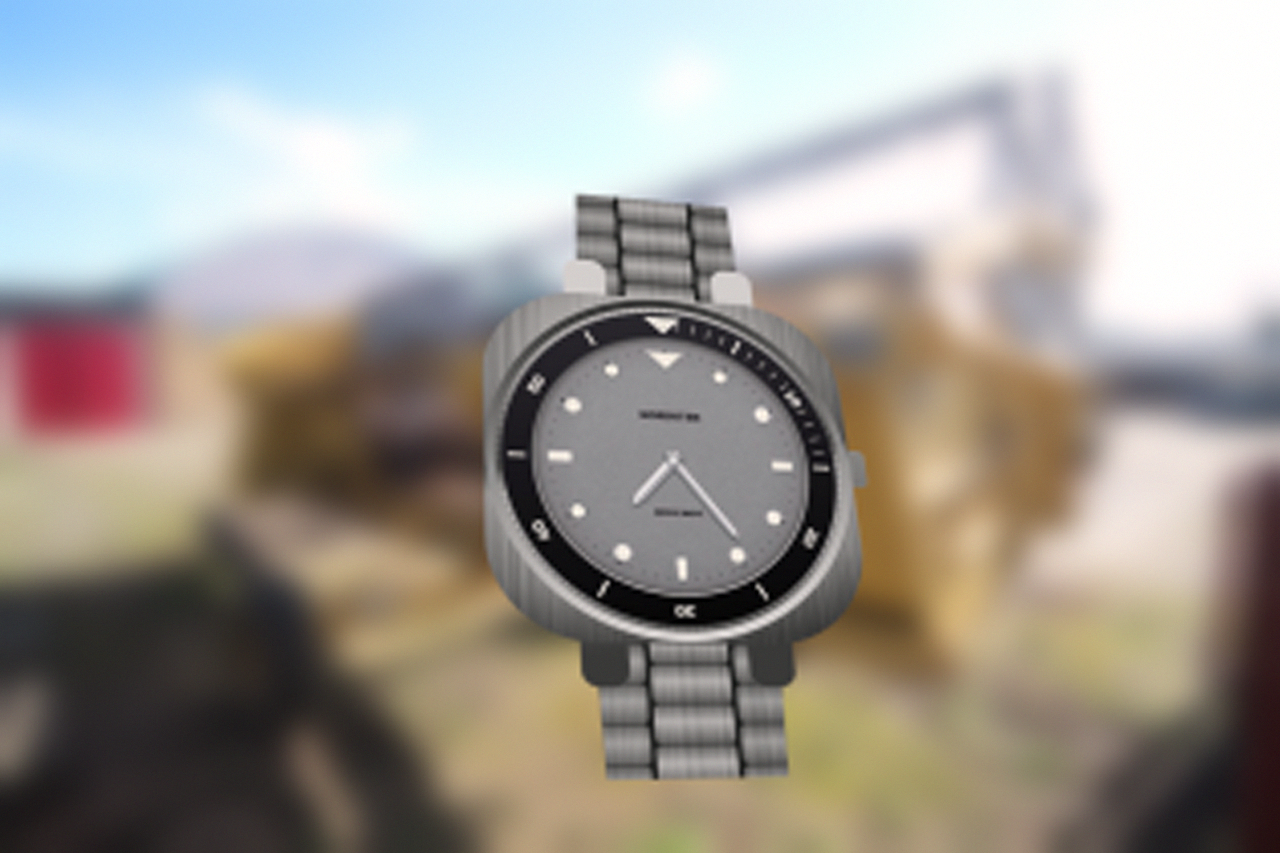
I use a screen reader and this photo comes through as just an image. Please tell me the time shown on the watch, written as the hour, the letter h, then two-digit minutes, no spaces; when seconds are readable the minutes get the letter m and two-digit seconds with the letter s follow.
7h24
